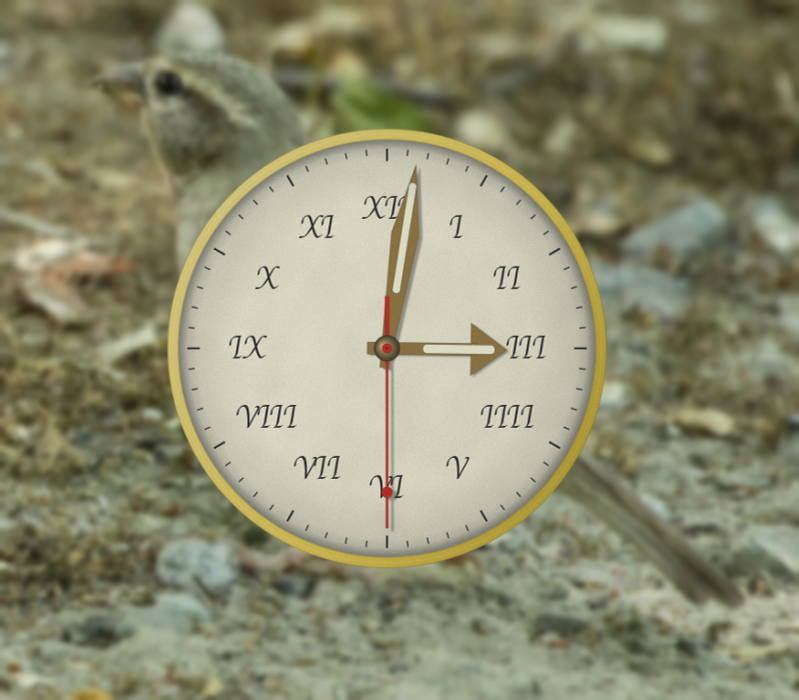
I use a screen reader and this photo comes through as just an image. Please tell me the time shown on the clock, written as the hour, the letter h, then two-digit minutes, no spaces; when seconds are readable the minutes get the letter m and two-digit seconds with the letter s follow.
3h01m30s
